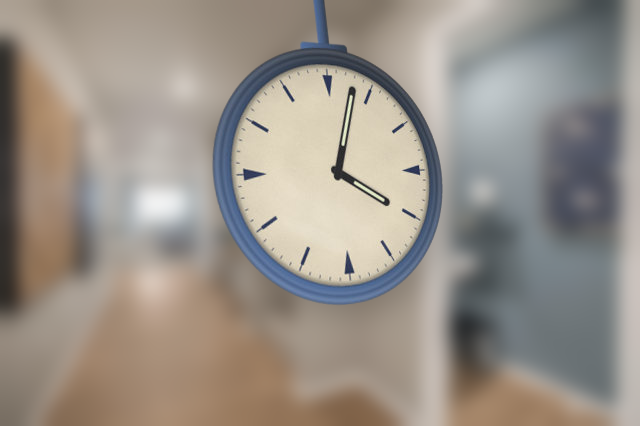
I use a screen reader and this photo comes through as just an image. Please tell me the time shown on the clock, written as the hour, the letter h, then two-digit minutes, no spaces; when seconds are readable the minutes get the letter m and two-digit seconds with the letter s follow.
4h03
